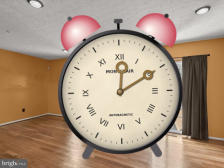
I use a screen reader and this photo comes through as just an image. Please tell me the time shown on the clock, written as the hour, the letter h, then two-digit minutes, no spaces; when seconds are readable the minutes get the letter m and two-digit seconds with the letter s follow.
12h10
